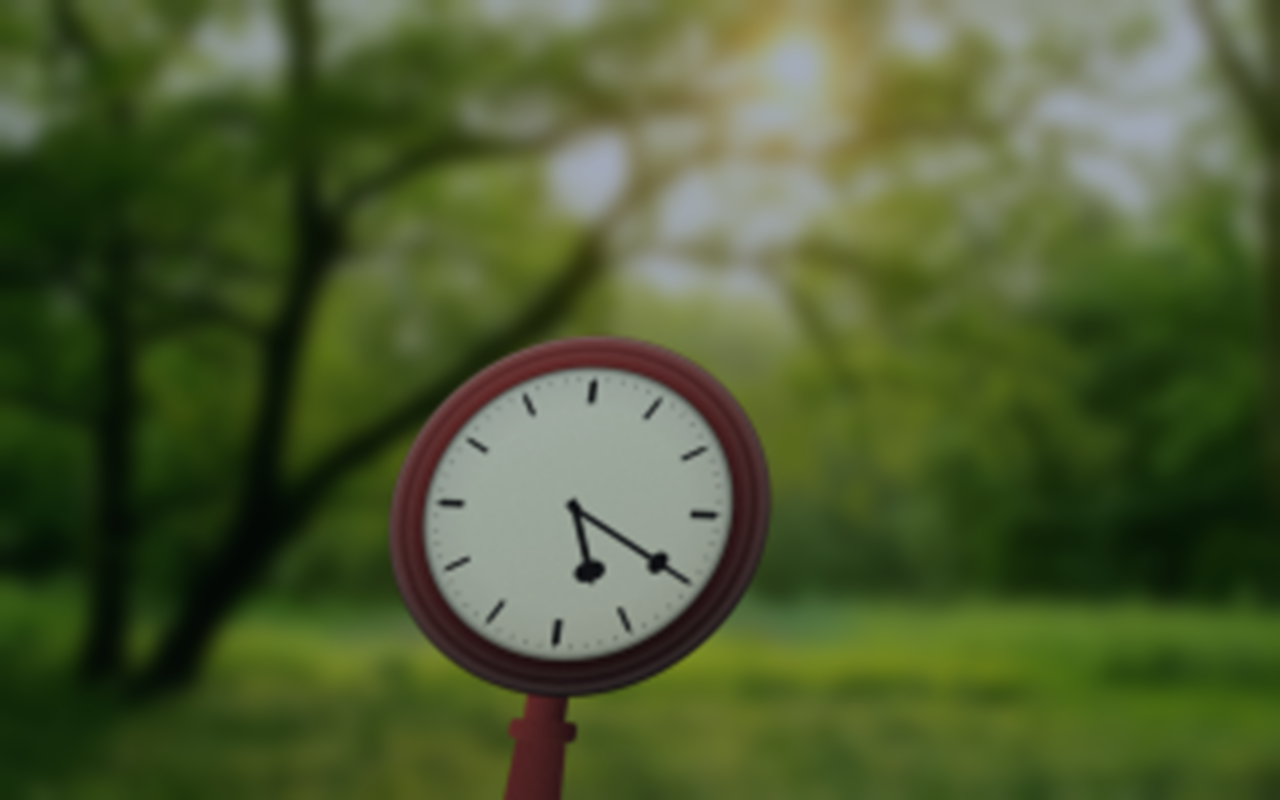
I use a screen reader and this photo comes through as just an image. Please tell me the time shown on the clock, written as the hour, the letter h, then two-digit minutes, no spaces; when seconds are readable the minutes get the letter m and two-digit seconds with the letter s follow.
5h20
